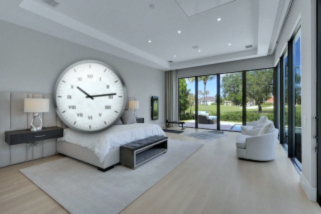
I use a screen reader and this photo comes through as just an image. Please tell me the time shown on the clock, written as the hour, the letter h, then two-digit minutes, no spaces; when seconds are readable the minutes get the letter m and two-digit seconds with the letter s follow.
10h14
